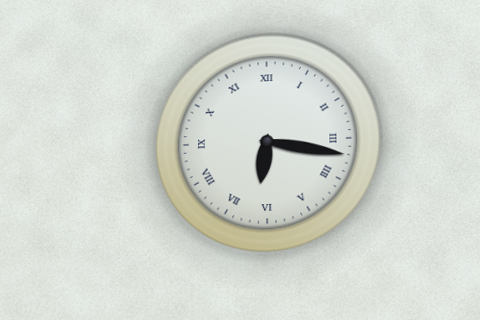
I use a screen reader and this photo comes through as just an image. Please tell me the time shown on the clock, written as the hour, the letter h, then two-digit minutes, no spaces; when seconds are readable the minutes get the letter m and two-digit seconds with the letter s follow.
6h17
